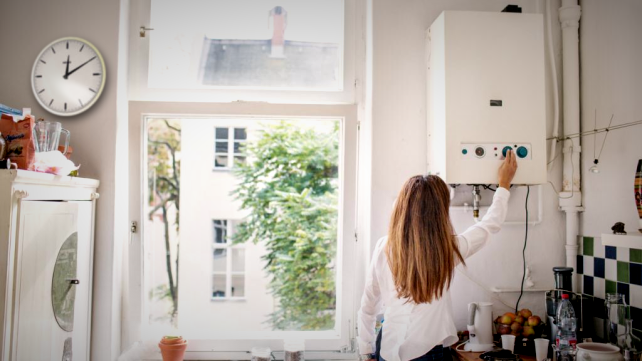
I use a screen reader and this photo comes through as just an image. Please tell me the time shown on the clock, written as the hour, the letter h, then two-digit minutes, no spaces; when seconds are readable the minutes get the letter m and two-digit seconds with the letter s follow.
12h10
